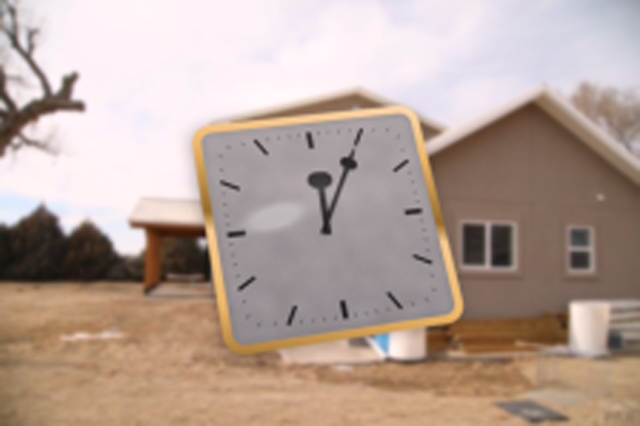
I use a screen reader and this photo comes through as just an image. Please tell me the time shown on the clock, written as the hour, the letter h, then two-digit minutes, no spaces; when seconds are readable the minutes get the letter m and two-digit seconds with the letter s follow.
12h05
